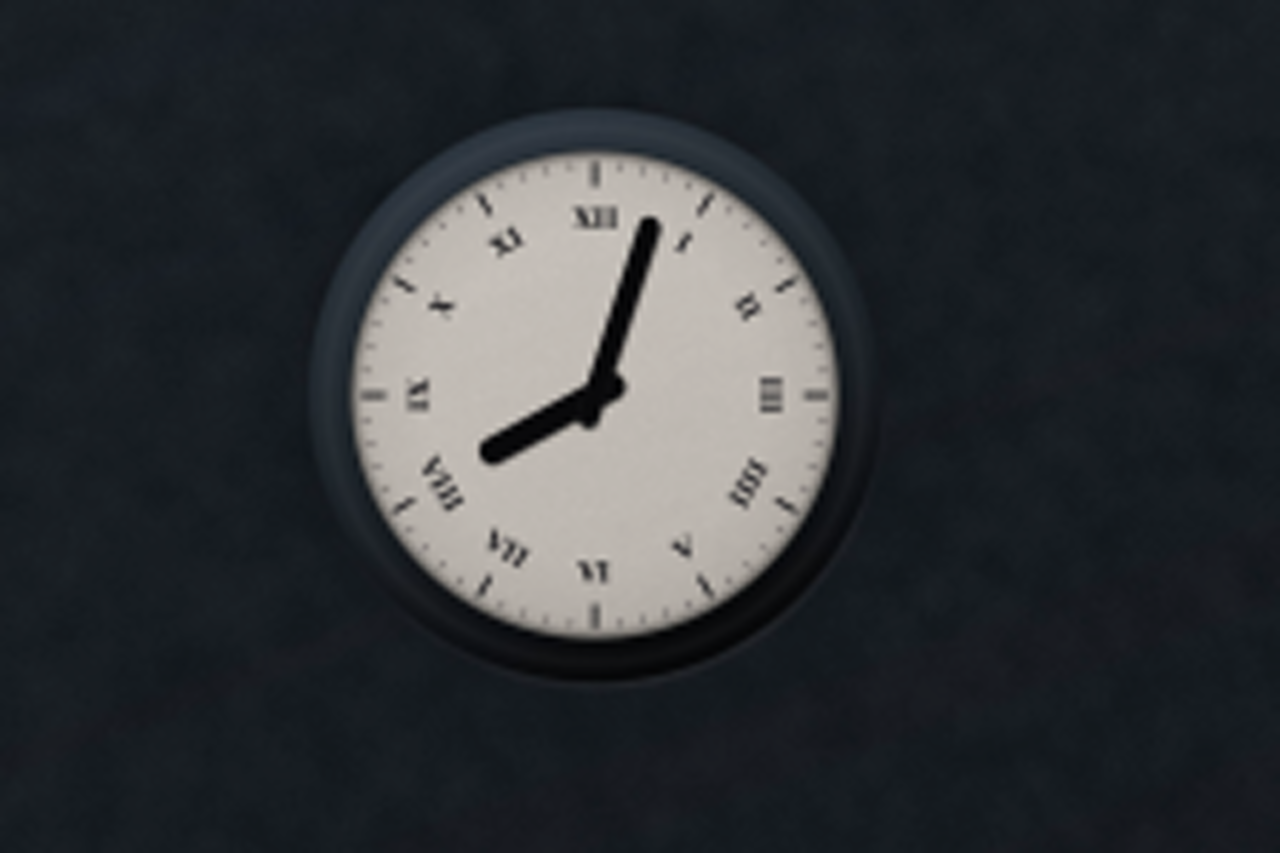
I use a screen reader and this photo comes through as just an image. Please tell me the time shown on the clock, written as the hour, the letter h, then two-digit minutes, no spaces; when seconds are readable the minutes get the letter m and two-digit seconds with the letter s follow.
8h03
